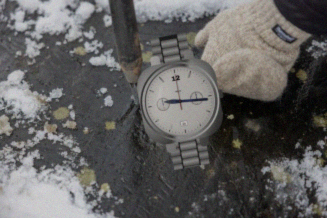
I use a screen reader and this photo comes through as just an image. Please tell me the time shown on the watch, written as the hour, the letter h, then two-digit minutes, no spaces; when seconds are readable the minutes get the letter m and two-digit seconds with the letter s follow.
9h16
